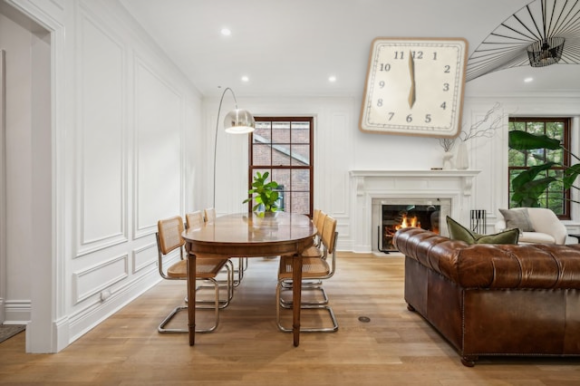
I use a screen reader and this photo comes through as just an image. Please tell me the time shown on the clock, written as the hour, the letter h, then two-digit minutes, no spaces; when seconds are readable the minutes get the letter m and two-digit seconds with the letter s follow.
5h58
